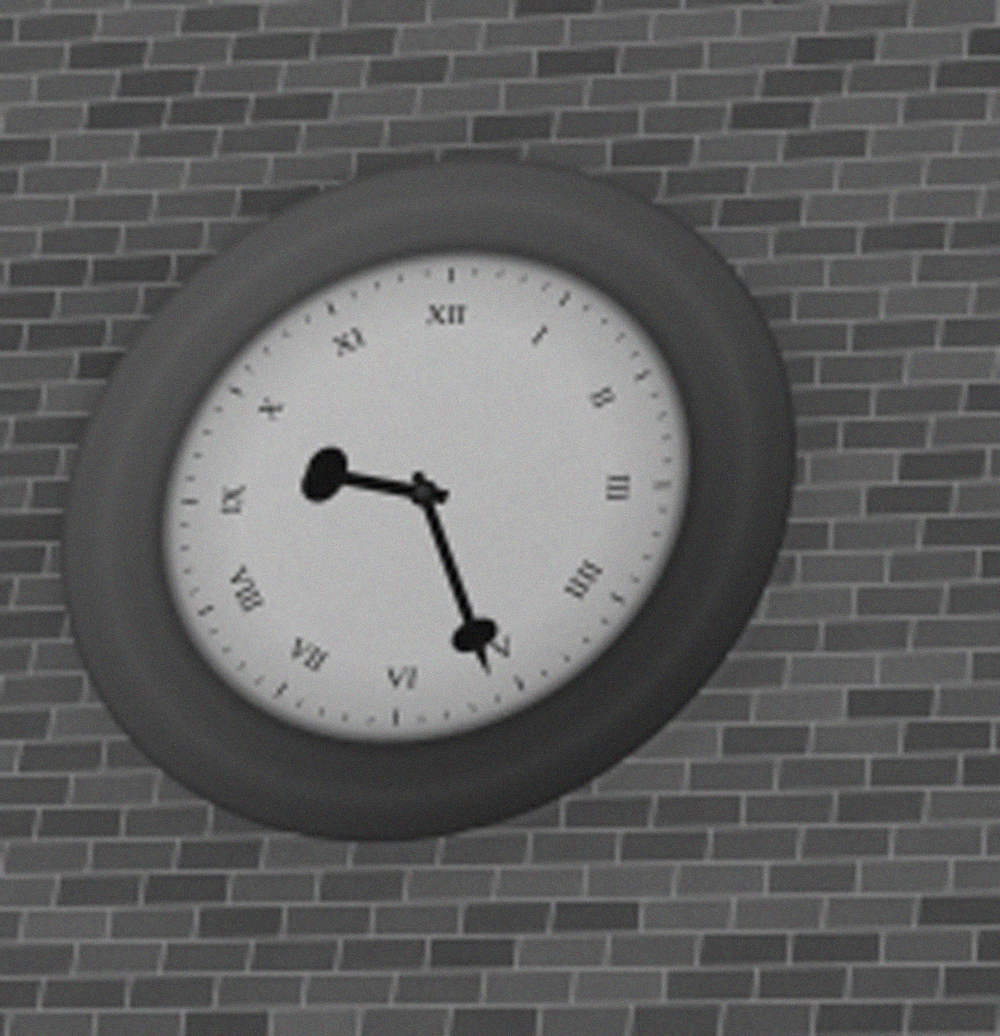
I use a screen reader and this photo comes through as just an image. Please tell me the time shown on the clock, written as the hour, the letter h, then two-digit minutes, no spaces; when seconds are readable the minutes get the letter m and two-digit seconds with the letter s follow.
9h26
